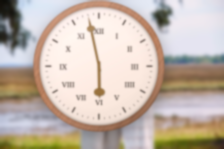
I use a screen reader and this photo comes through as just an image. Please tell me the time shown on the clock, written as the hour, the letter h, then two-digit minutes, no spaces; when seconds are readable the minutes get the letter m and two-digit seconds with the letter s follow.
5h58
